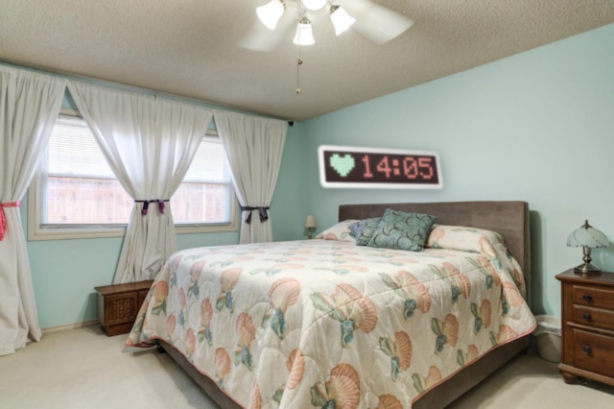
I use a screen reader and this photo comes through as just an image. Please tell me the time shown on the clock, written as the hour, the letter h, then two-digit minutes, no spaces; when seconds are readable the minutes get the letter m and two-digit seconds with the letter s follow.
14h05
